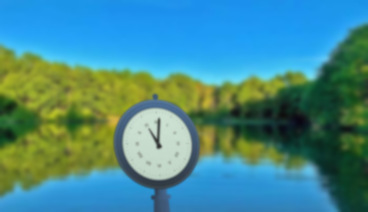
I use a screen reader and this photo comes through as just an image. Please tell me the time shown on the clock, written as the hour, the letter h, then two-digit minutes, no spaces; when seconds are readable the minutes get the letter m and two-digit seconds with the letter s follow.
11h01
